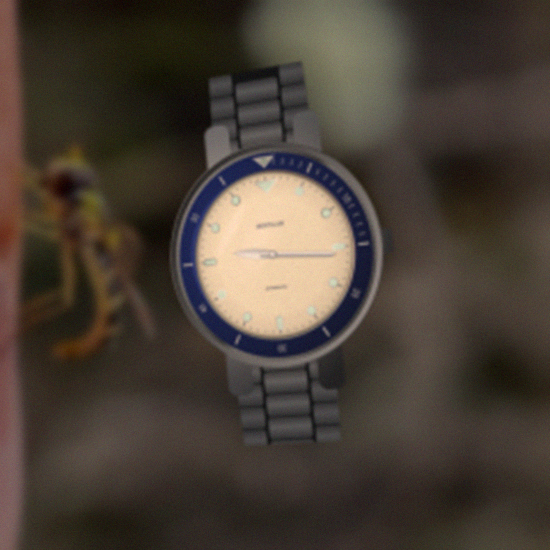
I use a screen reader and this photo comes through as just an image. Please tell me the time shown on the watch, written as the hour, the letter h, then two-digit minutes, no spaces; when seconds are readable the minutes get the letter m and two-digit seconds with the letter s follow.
9h16
